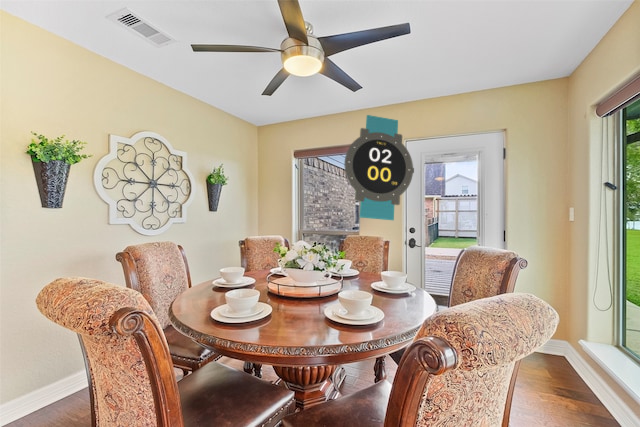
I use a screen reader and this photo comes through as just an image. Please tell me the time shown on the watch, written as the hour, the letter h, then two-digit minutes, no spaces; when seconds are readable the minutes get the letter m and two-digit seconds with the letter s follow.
2h00
